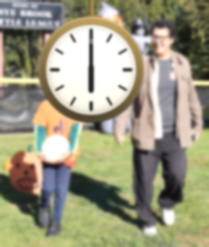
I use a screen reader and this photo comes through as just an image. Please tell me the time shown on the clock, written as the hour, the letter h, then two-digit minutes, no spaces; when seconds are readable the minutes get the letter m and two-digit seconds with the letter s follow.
6h00
